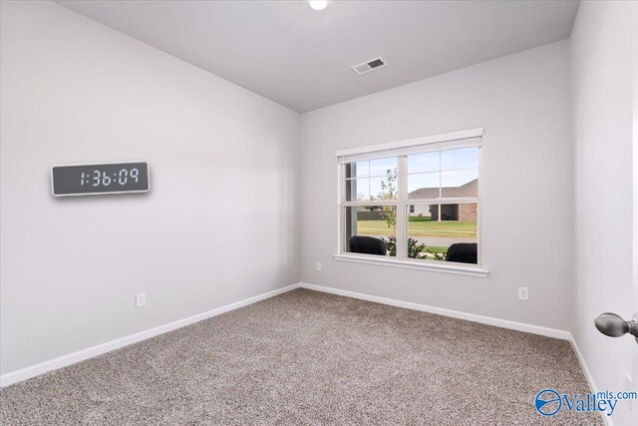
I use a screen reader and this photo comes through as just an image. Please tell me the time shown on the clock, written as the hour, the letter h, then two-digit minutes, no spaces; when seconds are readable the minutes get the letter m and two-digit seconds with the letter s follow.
1h36m09s
